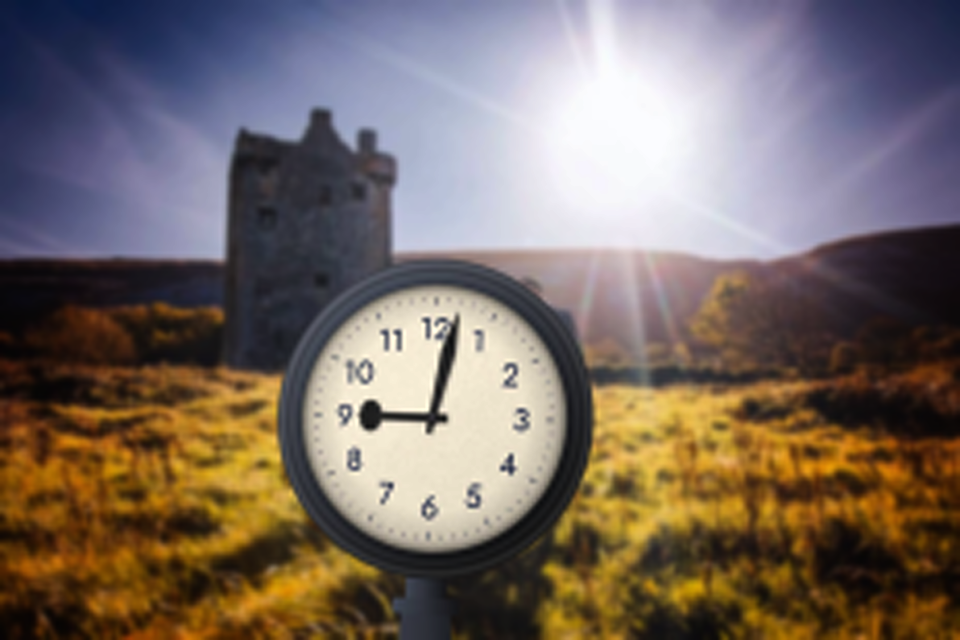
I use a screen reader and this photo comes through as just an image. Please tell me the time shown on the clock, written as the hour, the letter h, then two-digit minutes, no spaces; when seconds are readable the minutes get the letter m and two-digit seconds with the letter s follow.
9h02
